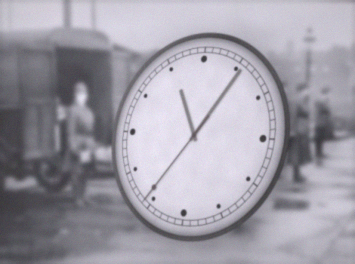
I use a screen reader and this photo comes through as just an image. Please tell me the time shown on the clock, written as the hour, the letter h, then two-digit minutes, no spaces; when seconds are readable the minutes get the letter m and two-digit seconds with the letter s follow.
11h05m36s
